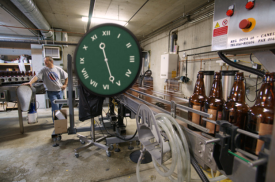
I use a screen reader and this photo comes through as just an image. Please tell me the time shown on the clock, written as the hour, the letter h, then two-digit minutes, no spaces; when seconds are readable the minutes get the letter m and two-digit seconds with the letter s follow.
11h27
